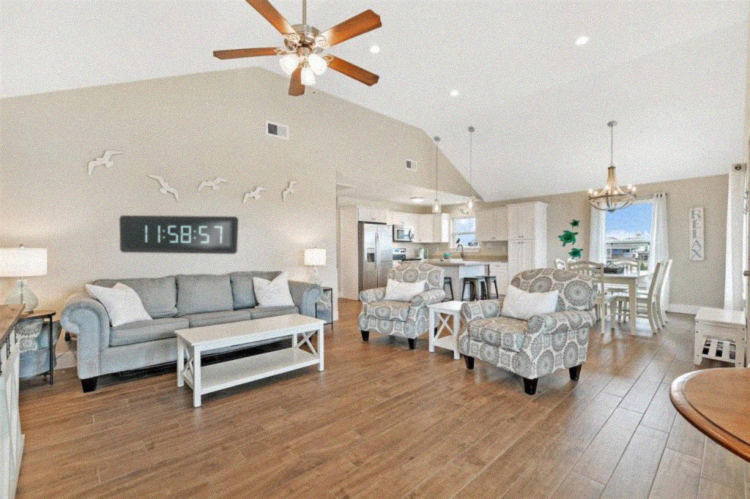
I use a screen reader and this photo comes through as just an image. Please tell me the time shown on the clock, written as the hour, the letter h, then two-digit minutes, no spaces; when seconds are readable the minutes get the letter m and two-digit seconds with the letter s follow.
11h58m57s
